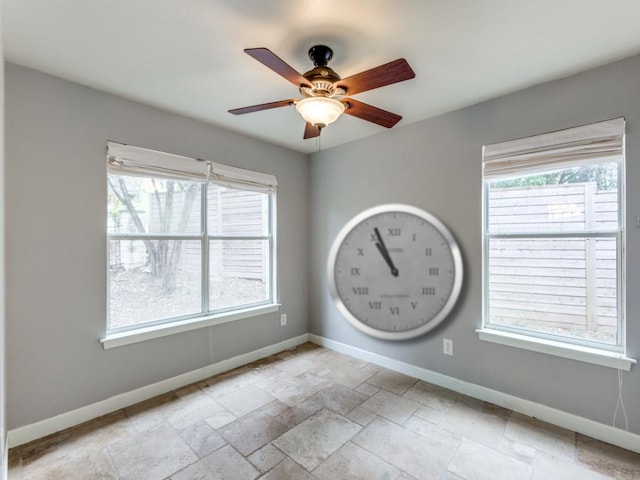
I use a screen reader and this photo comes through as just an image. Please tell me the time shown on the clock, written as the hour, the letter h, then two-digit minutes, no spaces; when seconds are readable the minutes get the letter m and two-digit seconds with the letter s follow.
10h56
